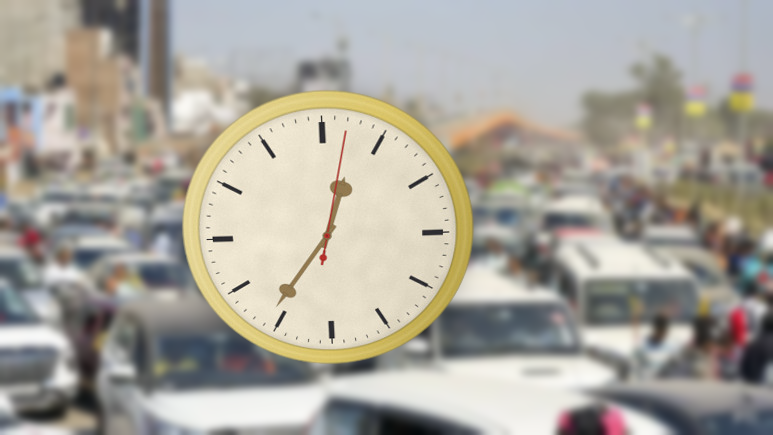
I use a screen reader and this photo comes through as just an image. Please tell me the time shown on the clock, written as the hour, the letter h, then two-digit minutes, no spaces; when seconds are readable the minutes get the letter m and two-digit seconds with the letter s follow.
12h36m02s
